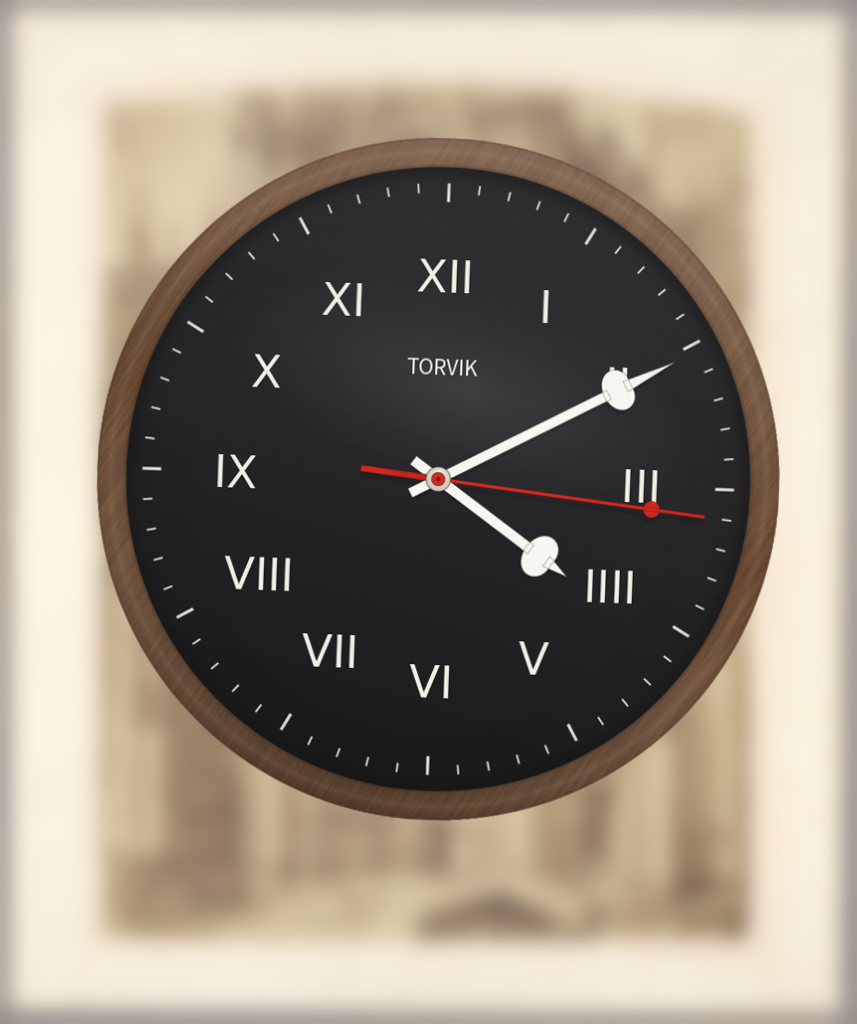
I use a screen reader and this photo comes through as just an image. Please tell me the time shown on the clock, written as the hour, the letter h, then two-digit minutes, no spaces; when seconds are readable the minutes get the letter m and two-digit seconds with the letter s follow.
4h10m16s
